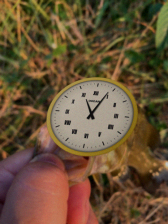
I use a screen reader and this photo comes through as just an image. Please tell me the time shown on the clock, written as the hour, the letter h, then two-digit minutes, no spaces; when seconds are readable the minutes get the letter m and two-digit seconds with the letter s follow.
11h04
